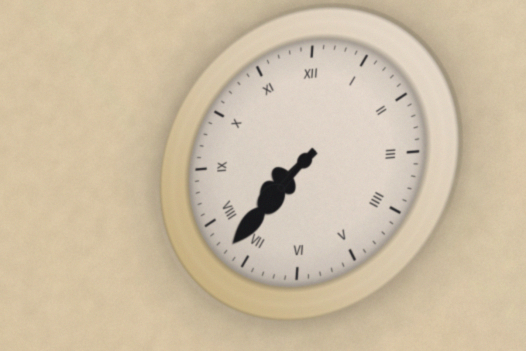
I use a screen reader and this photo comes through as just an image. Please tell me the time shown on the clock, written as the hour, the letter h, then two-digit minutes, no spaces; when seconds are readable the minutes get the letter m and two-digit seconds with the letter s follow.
7h37
